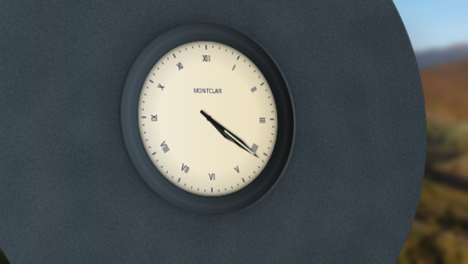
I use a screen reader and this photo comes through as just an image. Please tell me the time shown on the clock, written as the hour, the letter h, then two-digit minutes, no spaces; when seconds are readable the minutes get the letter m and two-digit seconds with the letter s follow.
4h21
